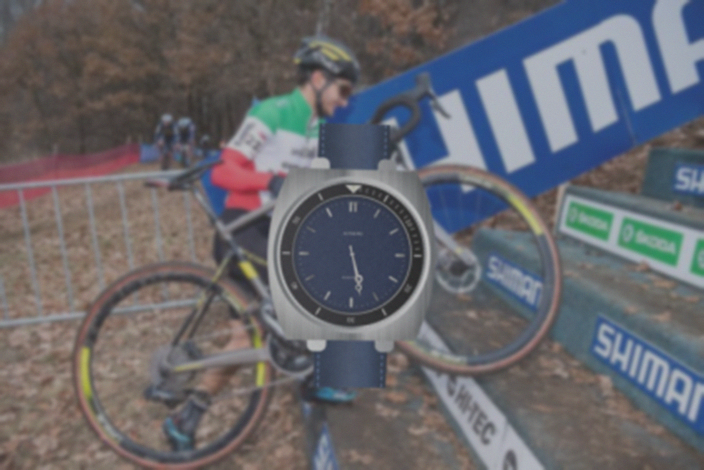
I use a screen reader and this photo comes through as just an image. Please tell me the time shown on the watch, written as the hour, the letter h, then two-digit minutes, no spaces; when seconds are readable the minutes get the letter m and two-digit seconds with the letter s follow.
5h28
